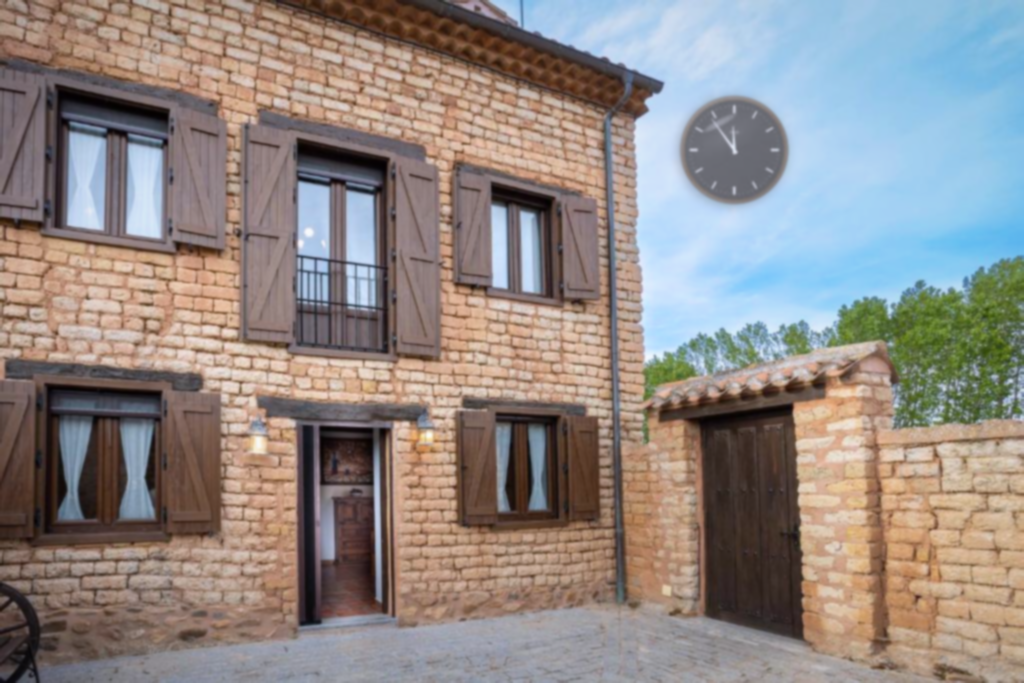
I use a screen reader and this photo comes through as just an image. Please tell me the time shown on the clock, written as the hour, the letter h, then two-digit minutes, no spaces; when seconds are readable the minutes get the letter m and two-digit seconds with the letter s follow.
11h54
